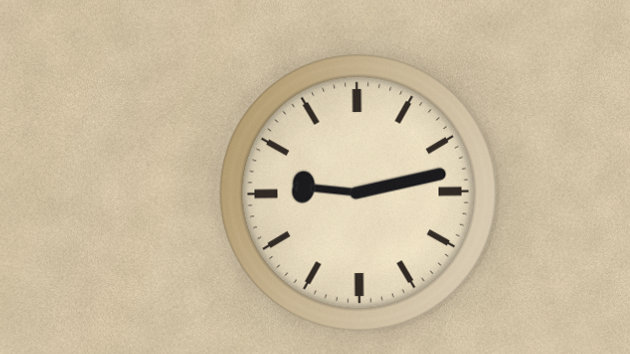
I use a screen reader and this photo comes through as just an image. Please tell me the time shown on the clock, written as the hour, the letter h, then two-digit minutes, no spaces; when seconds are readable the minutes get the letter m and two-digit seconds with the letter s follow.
9h13
